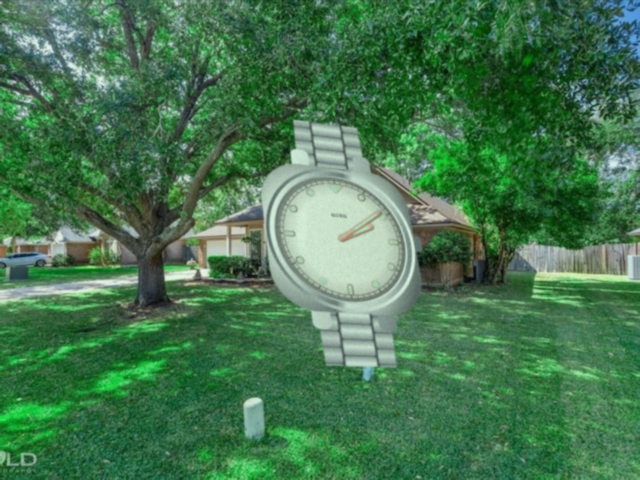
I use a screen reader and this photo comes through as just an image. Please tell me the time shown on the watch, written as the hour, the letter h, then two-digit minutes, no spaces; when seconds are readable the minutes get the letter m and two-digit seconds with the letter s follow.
2h09
